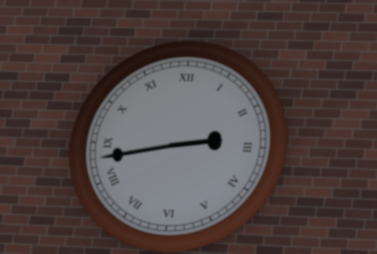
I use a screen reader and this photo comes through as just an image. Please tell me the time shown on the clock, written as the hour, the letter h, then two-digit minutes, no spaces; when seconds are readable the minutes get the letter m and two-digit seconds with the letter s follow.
2h43
